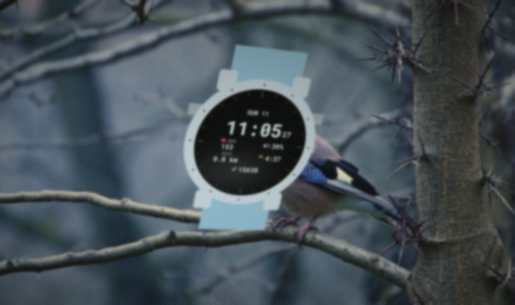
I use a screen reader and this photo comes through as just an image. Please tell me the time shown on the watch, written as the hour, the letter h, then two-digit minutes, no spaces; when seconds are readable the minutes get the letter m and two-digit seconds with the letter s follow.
11h05
